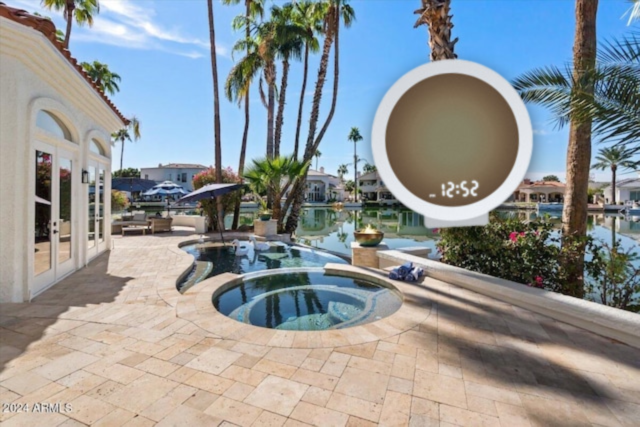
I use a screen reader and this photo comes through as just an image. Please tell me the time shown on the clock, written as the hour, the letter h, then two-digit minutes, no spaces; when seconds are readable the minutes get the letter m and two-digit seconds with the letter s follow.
12h52
